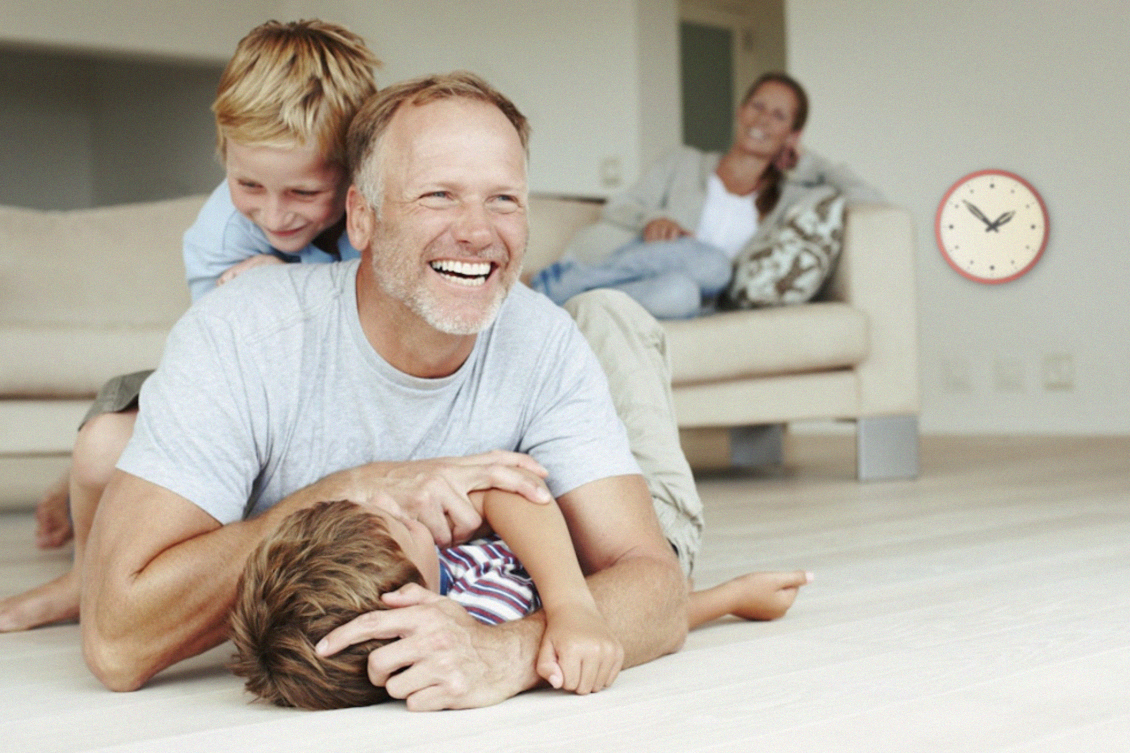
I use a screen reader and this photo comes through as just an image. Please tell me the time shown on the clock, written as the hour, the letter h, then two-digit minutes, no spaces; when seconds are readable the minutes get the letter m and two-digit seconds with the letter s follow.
1h52
